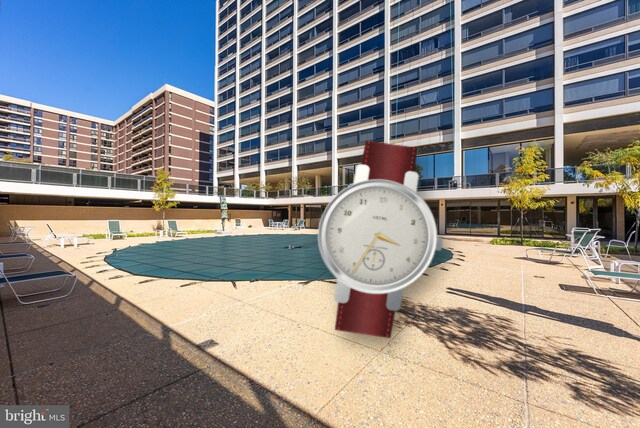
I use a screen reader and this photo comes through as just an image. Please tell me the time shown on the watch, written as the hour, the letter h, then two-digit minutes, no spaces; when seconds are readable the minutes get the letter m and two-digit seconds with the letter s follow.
3h34
